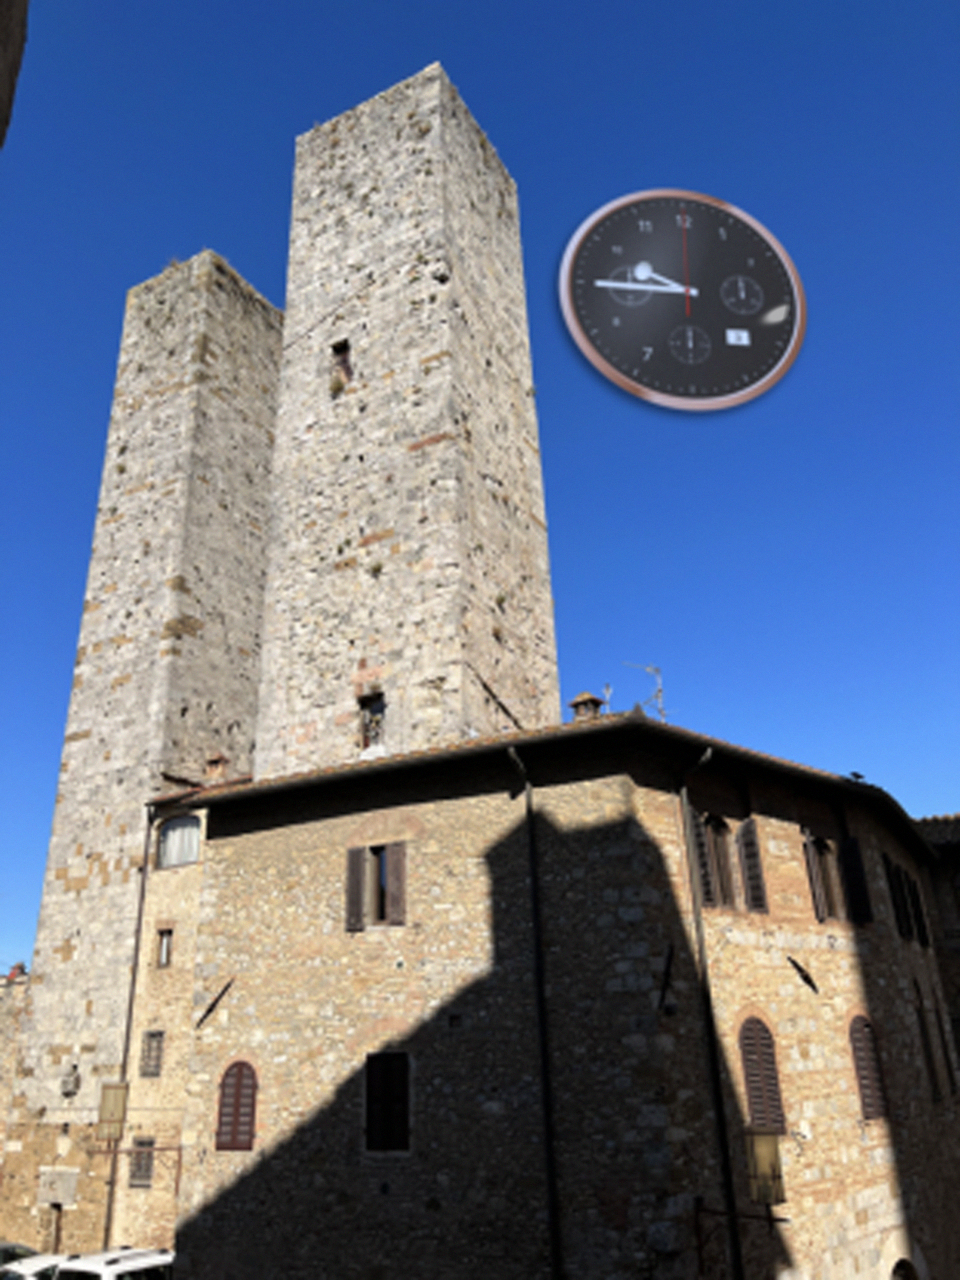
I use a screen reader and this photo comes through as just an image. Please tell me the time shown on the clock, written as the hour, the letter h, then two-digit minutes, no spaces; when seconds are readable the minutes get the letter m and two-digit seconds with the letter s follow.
9h45
